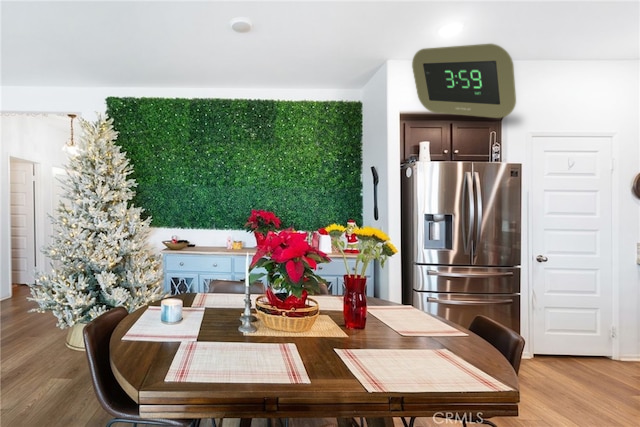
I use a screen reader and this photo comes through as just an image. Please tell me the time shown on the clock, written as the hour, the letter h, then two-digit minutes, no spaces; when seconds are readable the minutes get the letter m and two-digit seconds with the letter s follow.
3h59
